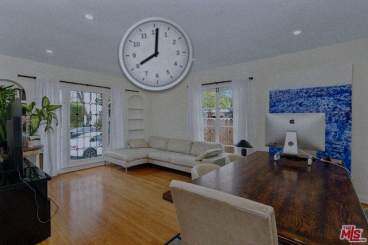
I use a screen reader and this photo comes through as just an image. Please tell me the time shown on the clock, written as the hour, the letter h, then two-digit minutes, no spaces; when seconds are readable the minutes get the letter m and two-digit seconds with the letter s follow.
8h01
